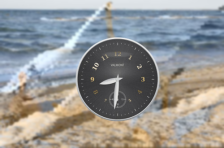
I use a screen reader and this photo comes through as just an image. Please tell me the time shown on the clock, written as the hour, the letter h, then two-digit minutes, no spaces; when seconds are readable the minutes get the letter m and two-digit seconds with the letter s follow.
8h31
